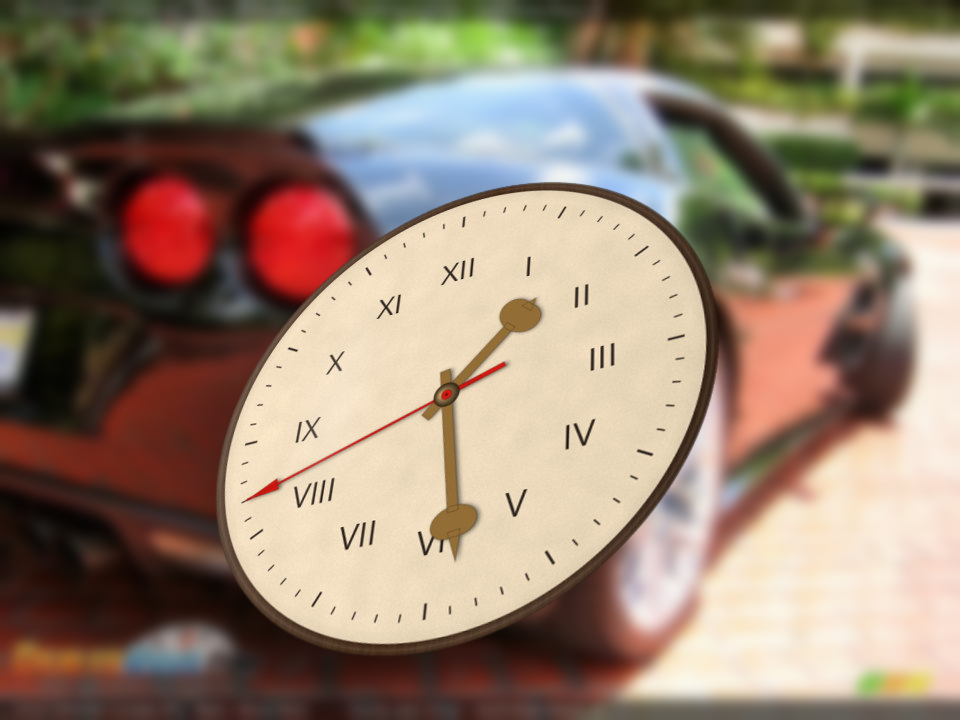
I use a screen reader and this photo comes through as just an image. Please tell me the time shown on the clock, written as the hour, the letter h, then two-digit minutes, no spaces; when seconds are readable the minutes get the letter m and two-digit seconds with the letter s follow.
1h28m42s
